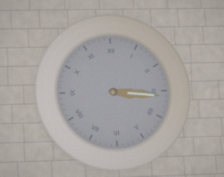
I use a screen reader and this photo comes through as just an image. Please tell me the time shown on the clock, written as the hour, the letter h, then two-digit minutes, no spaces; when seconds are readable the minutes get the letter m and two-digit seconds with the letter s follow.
3h16
